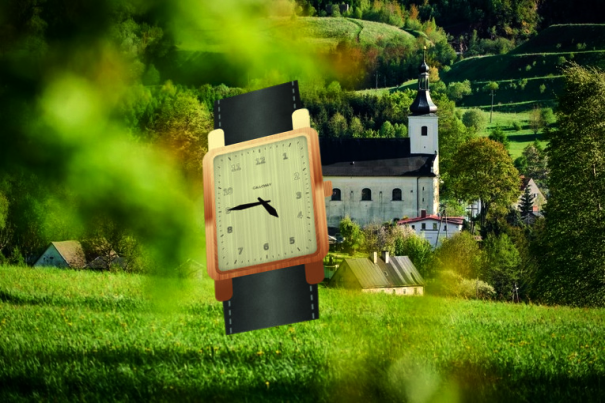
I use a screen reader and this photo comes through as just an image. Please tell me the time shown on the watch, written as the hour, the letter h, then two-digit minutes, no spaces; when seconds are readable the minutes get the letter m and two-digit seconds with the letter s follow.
4h45
